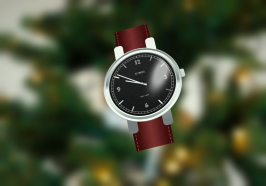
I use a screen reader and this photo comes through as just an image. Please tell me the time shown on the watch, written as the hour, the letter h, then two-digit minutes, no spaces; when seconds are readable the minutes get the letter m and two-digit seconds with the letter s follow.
9h51
